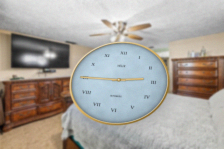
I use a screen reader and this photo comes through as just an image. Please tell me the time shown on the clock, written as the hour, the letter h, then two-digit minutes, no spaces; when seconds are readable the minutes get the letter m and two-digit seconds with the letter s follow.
2h45
